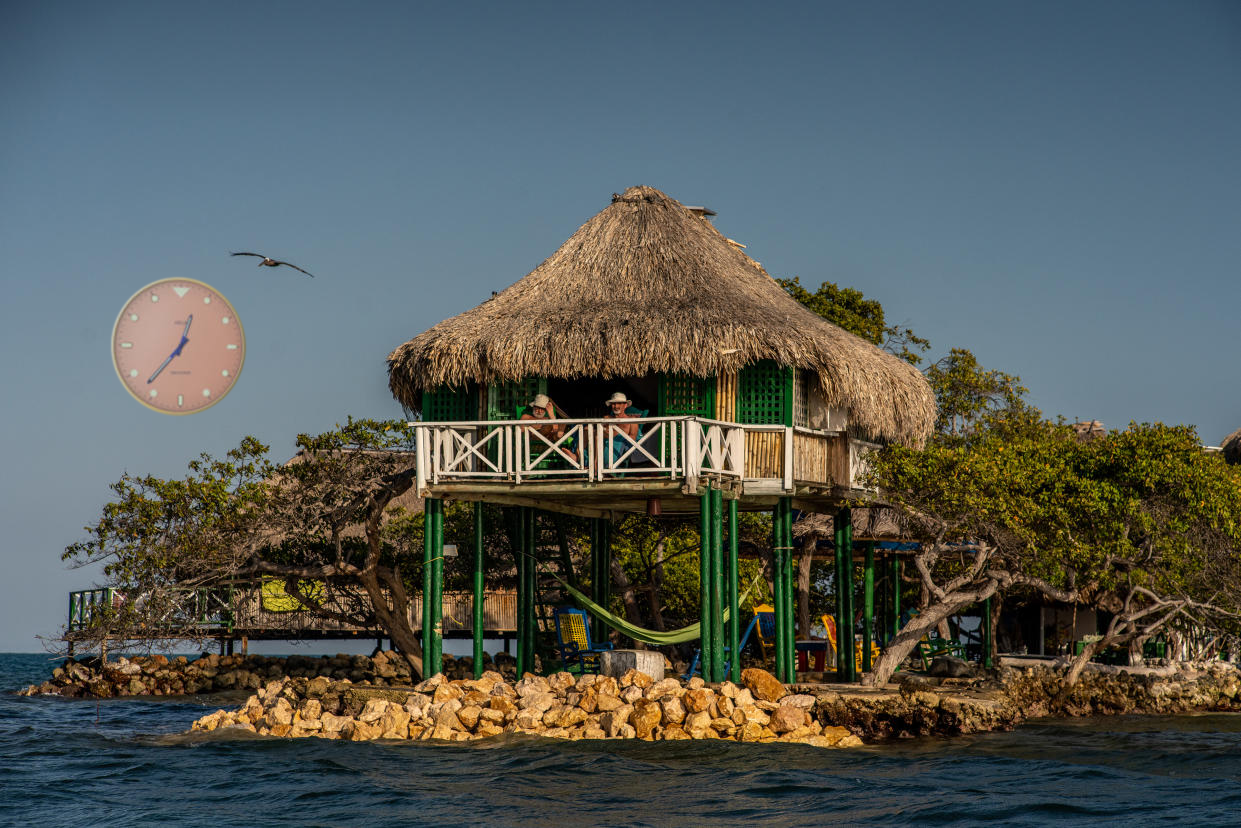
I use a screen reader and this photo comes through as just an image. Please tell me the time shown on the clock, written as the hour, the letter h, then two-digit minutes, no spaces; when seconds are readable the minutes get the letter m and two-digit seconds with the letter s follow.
12h37
